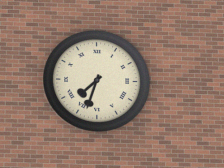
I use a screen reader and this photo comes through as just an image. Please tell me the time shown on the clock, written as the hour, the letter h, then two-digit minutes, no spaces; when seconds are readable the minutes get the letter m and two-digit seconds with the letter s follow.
7h33
